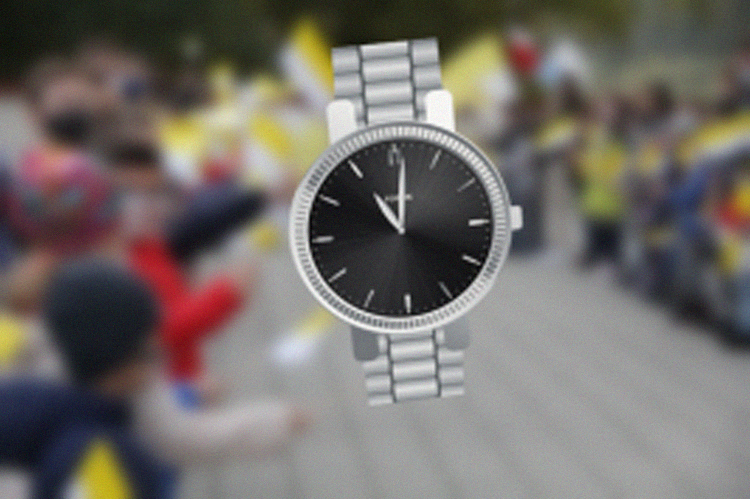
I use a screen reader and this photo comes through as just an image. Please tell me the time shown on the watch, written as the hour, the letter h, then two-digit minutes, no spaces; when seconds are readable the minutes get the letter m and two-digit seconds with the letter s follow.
11h01
